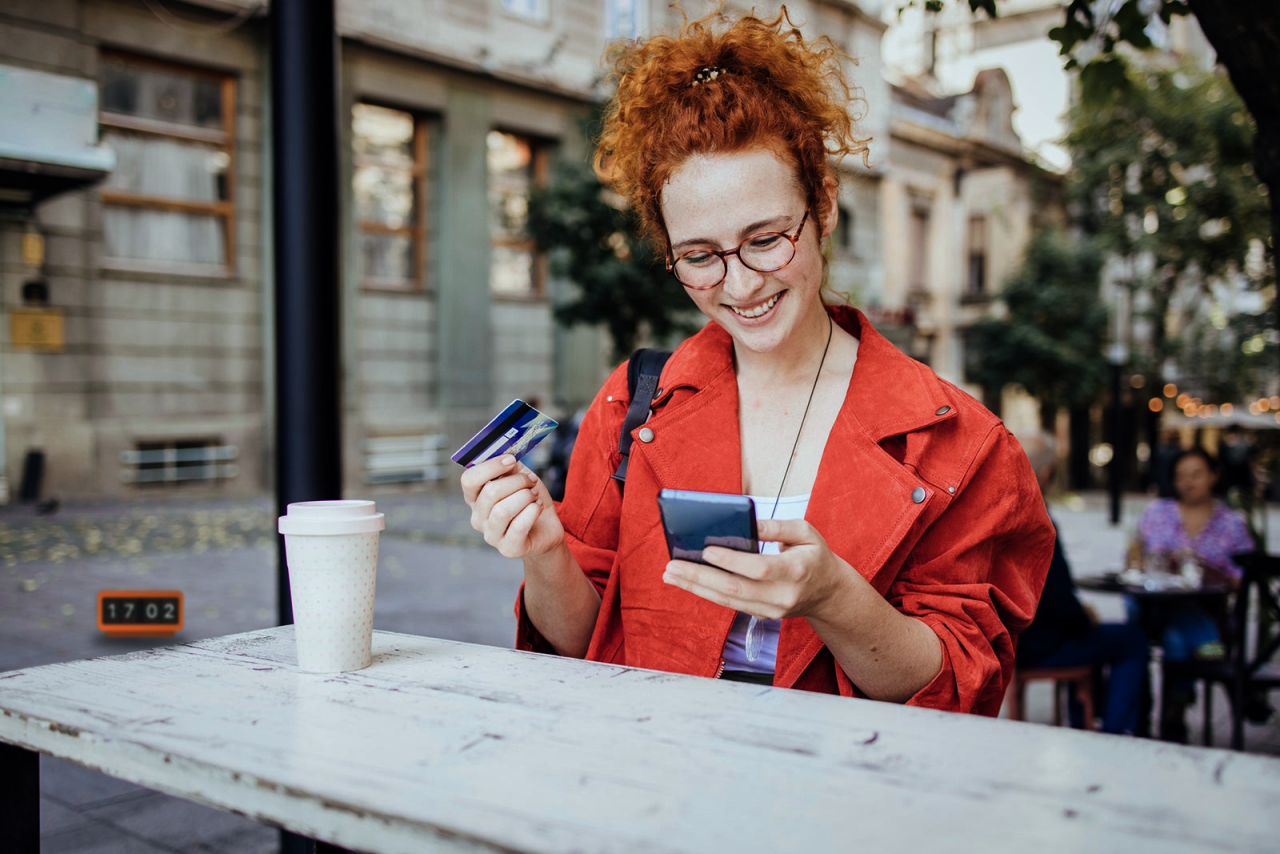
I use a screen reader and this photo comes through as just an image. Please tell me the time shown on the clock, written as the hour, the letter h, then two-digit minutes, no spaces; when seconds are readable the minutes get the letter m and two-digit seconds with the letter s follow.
17h02
